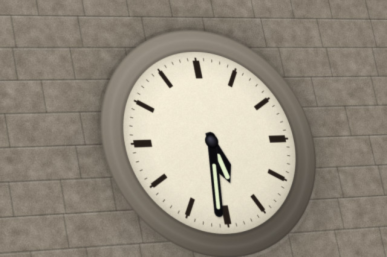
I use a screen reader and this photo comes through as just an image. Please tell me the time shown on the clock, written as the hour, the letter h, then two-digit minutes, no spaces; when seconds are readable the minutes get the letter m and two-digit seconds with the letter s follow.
5h31
